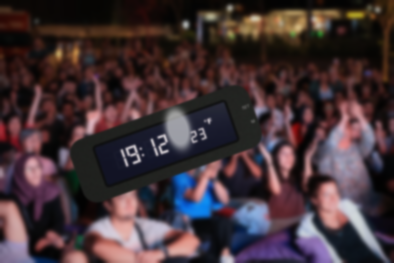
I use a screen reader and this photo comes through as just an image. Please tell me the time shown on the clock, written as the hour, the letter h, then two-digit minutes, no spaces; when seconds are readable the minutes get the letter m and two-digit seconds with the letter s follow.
19h12
